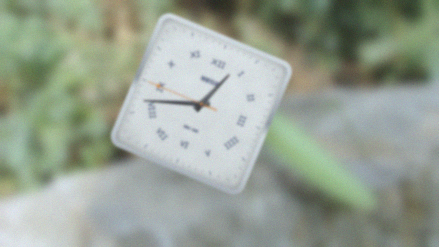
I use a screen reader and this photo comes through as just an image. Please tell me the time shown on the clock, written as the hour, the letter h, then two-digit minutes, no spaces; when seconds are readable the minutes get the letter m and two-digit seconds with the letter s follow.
12h41m45s
